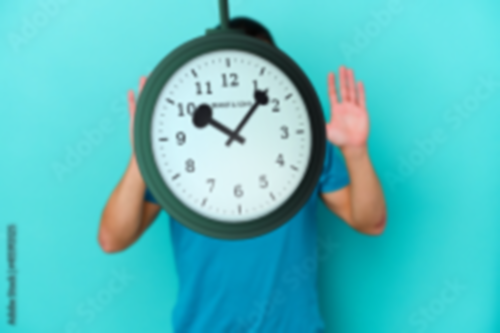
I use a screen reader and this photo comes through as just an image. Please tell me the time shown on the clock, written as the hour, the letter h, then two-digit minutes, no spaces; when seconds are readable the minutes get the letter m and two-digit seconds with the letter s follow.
10h07
